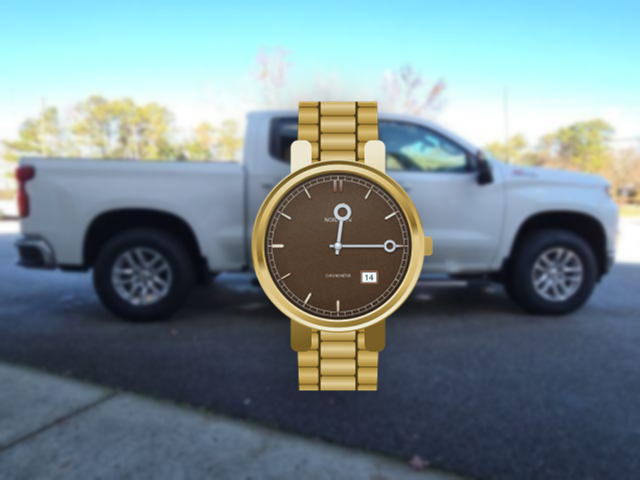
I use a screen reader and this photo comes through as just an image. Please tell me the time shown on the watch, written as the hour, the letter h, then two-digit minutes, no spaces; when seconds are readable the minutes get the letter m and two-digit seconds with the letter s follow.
12h15
